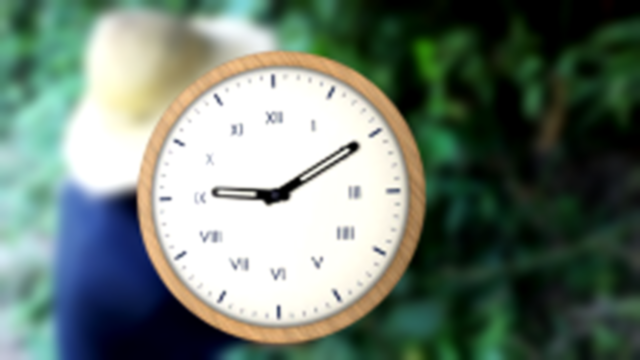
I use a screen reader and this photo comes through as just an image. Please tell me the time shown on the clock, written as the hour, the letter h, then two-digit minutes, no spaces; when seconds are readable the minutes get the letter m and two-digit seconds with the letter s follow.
9h10
